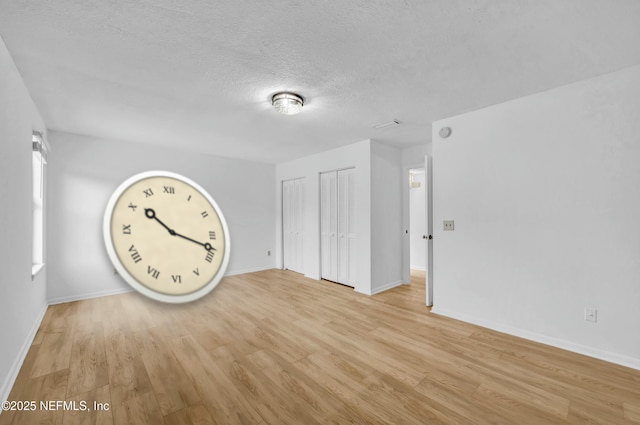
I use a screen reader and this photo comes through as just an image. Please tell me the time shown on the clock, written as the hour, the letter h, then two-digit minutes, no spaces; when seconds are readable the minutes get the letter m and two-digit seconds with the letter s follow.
10h18
